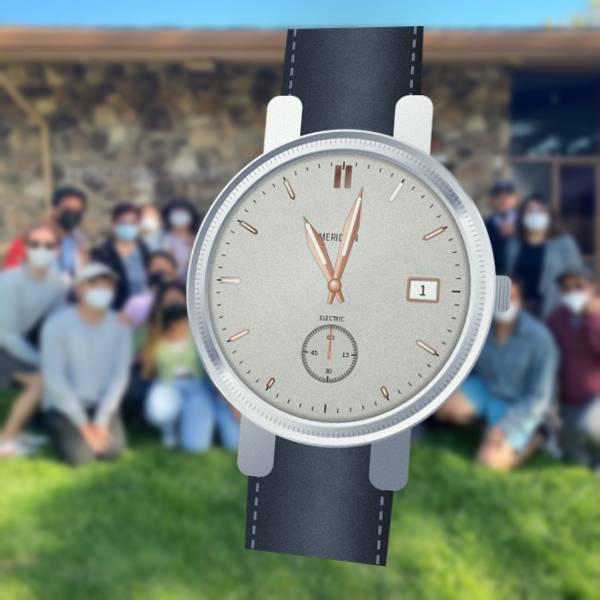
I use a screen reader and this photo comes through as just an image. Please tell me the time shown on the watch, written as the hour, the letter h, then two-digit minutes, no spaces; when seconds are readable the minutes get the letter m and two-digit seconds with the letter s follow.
11h02
